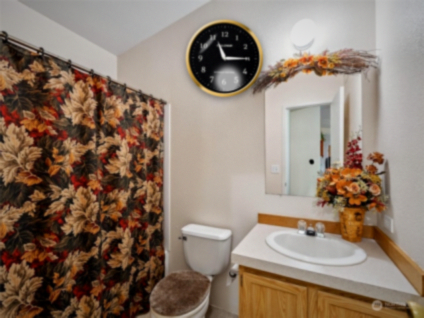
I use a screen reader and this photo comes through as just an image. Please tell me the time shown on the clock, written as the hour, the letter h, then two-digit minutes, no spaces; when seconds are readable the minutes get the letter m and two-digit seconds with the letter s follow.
11h15
